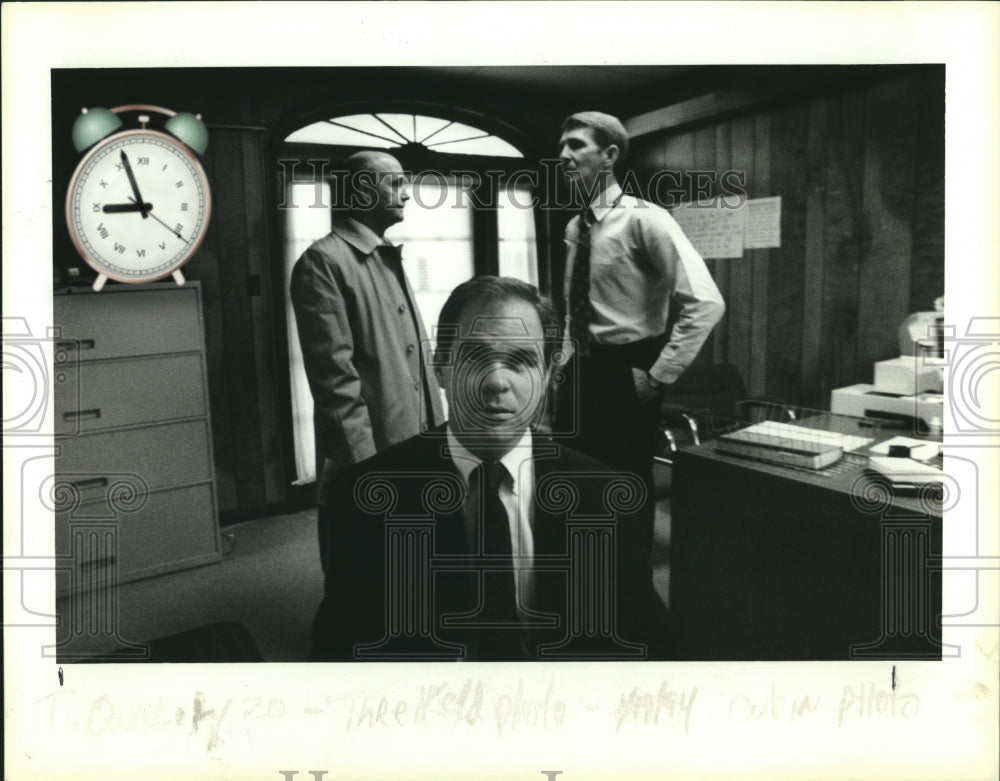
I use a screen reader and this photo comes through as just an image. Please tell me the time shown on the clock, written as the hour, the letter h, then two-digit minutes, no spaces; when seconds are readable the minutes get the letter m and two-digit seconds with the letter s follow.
8h56m21s
